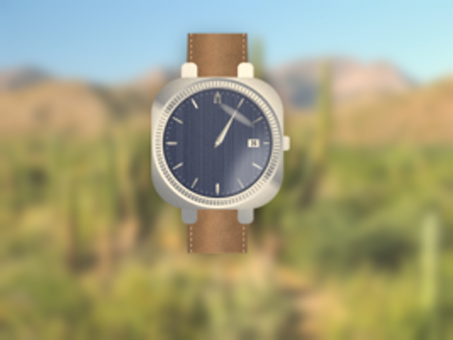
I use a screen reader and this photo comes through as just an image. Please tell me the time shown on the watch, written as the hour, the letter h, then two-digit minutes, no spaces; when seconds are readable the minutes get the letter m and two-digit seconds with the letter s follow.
1h05
